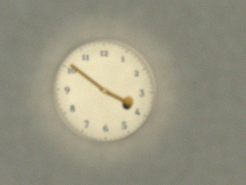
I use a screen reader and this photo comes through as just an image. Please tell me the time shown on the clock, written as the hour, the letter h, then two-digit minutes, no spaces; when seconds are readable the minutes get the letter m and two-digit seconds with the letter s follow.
3h51
